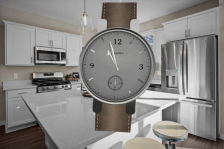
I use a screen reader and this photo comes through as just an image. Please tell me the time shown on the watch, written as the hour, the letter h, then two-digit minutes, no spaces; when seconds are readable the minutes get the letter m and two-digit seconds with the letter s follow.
10h57
